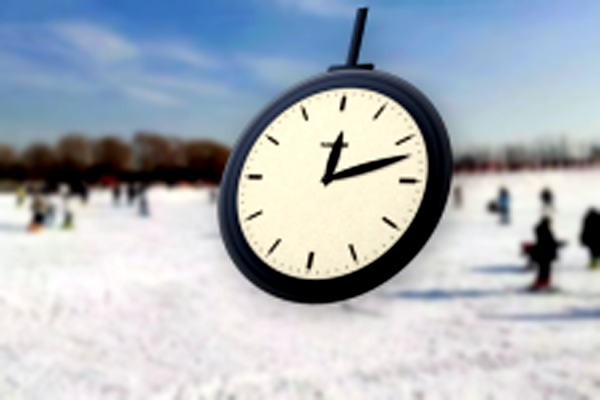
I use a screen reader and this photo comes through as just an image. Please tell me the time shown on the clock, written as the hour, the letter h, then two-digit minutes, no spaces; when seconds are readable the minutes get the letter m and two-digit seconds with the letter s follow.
12h12
